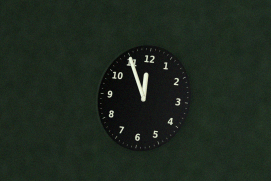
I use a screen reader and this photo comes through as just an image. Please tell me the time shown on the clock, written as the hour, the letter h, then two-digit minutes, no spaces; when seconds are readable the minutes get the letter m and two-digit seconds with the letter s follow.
11h55
